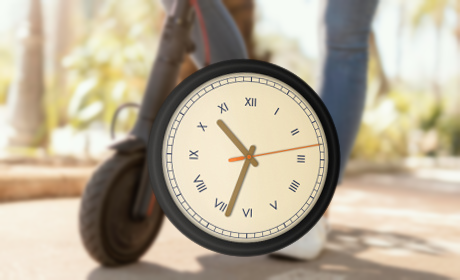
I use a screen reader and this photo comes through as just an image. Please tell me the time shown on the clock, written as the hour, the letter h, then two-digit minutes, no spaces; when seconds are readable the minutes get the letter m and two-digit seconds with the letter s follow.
10h33m13s
